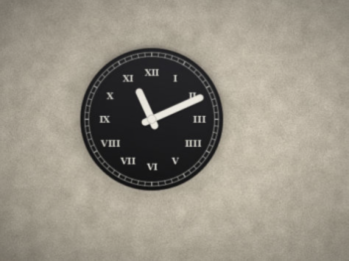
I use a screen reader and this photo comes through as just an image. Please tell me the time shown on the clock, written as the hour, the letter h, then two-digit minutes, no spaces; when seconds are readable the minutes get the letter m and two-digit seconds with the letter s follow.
11h11
